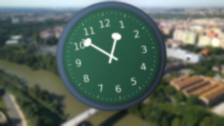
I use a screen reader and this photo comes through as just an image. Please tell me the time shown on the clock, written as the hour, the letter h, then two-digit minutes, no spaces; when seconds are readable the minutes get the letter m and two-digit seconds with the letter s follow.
12h52
